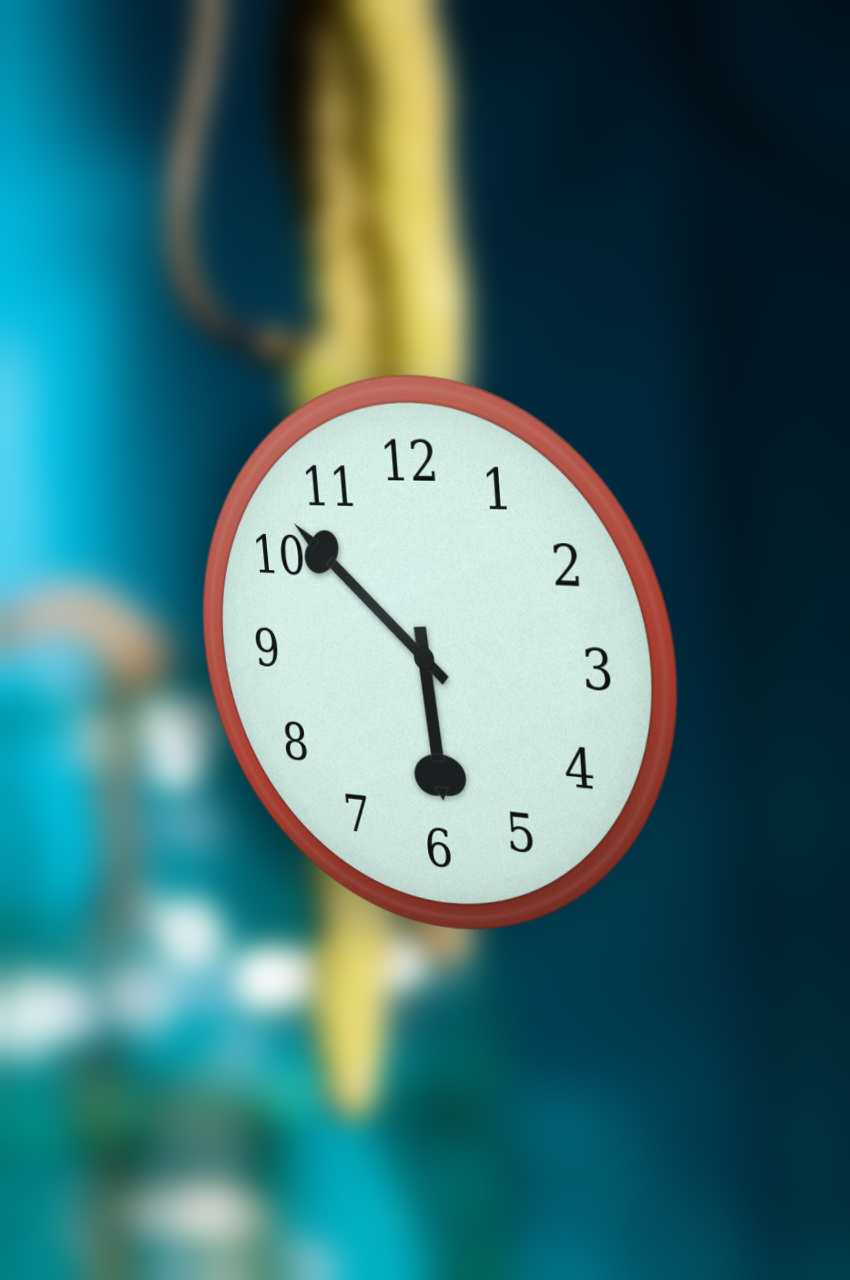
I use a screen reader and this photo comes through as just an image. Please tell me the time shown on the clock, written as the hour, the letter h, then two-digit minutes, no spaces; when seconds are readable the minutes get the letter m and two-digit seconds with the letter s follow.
5h52
